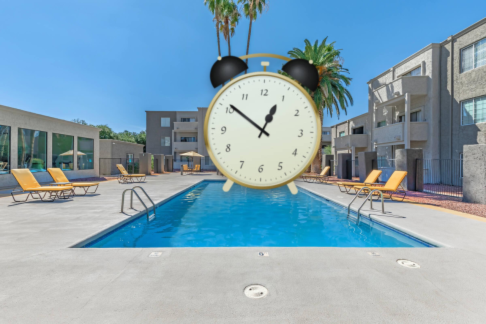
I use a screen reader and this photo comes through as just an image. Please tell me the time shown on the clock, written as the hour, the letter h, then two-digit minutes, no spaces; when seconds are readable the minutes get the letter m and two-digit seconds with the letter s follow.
12h51
